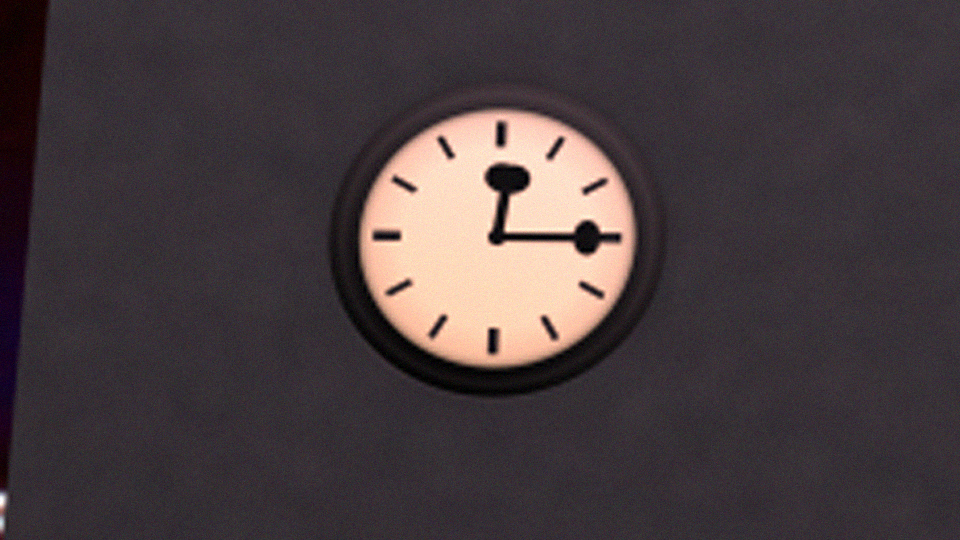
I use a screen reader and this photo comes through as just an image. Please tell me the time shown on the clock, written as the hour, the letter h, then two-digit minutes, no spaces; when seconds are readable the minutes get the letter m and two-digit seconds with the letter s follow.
12h15
